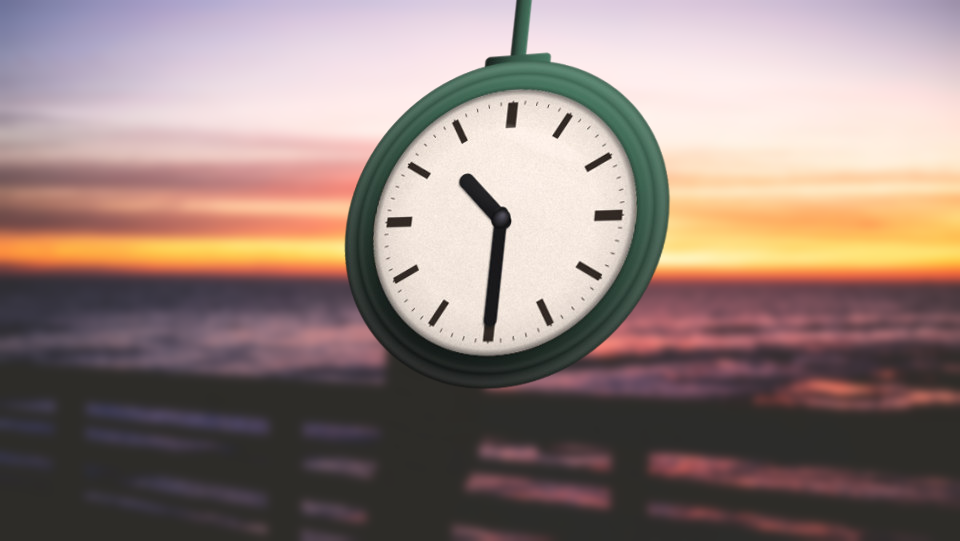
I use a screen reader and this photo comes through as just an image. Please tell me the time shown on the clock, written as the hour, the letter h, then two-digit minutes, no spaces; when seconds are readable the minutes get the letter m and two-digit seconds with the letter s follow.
10h30
